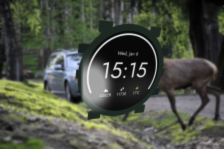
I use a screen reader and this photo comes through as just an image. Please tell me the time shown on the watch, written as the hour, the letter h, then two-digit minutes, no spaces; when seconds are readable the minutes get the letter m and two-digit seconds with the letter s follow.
15h15
